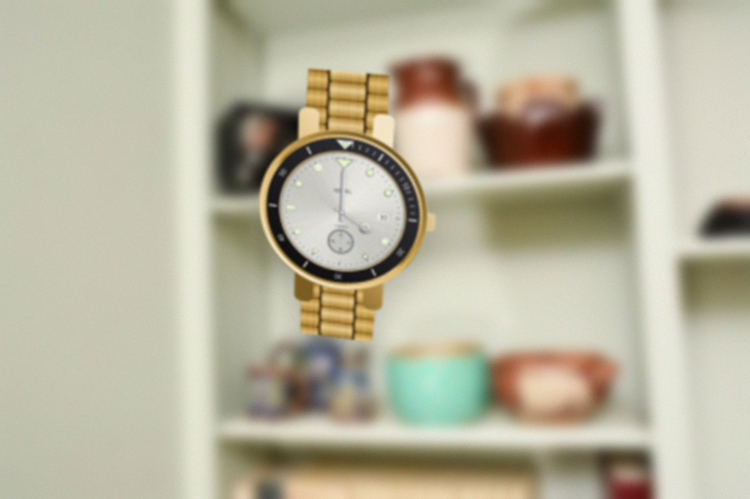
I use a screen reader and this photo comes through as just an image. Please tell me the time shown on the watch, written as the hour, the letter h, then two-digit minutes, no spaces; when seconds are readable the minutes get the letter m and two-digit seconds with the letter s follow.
4h00
